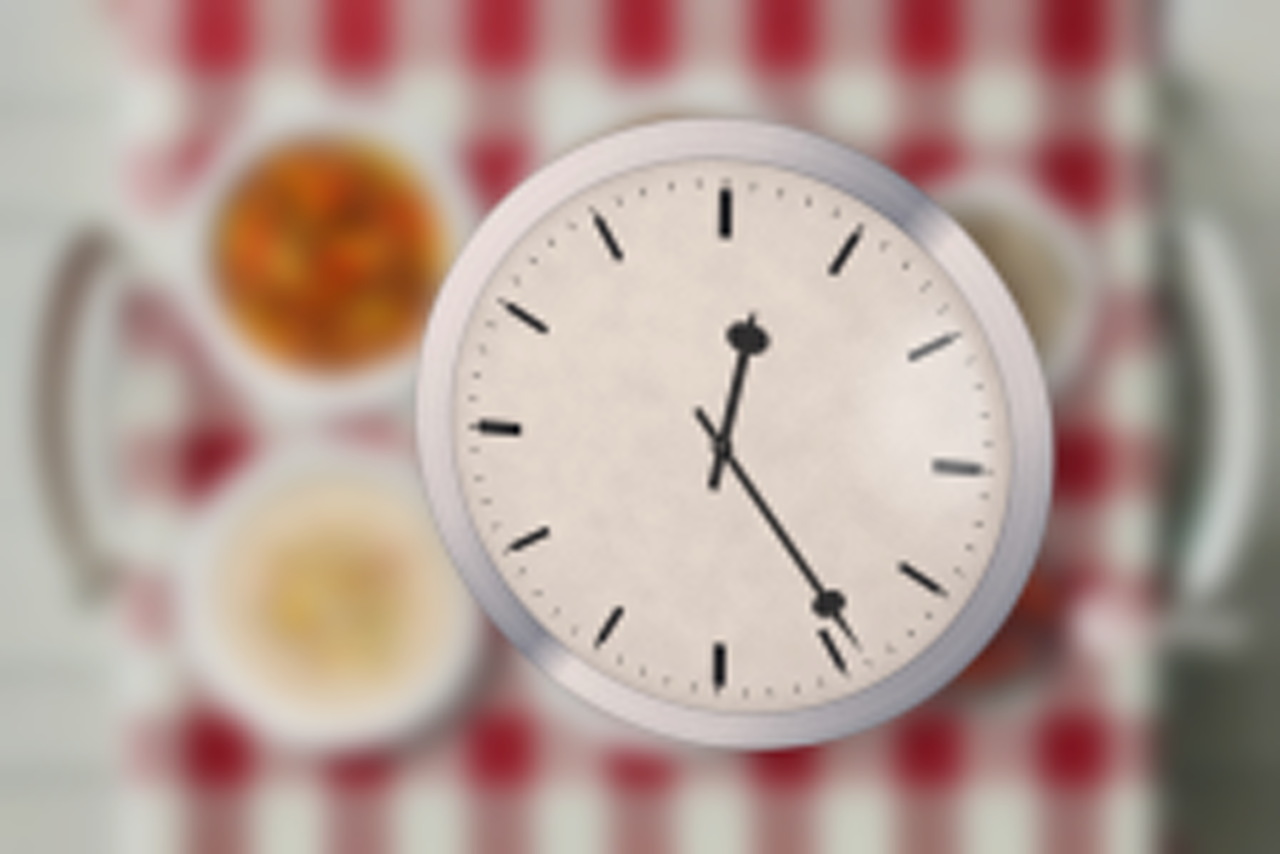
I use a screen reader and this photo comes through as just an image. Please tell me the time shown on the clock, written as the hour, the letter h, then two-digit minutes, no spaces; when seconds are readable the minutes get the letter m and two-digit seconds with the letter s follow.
12h24
